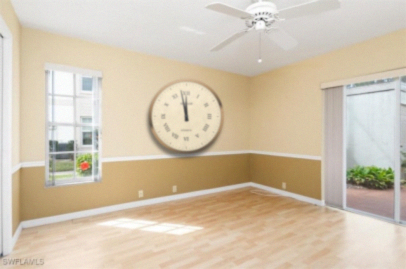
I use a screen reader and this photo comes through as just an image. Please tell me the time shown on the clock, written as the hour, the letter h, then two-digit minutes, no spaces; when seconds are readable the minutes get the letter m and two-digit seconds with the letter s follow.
11h58
